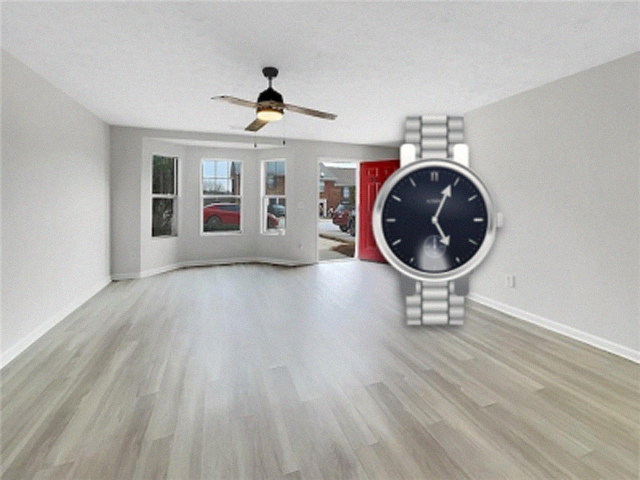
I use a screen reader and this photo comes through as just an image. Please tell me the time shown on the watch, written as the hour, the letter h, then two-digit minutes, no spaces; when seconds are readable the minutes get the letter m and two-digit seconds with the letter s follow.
5h04
